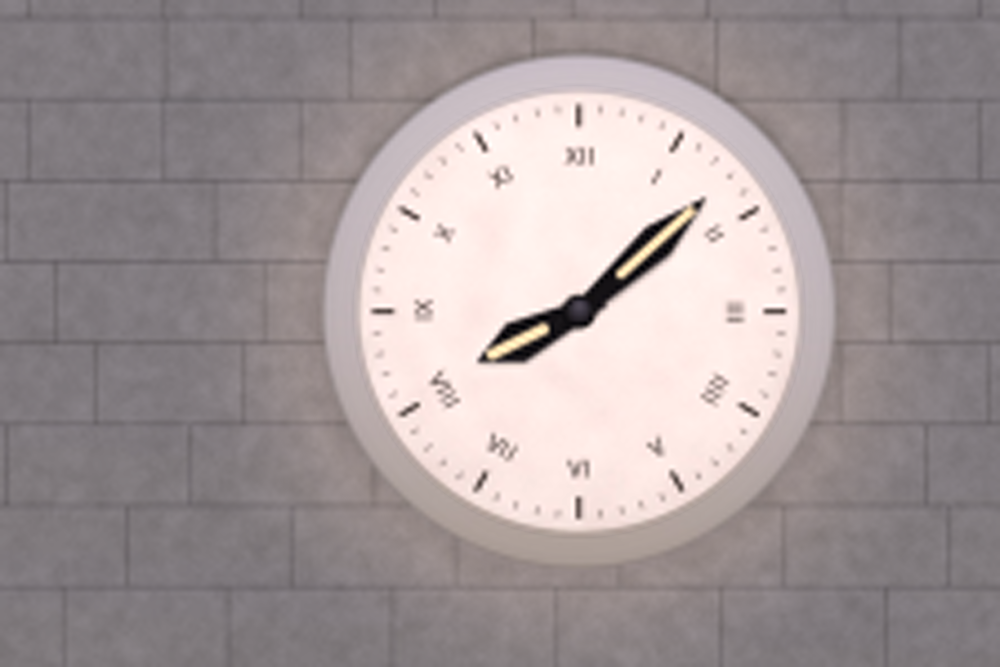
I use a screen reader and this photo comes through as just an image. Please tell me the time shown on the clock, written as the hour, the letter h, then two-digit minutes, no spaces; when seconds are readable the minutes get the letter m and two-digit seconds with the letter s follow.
8h08
